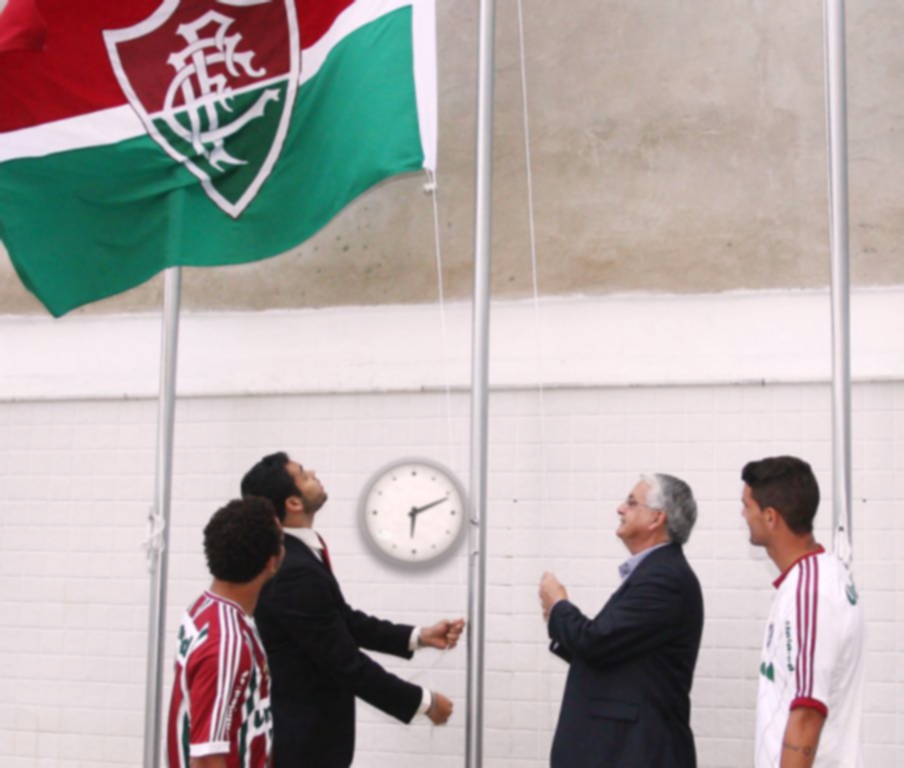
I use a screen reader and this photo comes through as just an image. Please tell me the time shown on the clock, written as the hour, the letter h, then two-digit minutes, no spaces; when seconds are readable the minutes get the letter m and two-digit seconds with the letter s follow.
6h11
